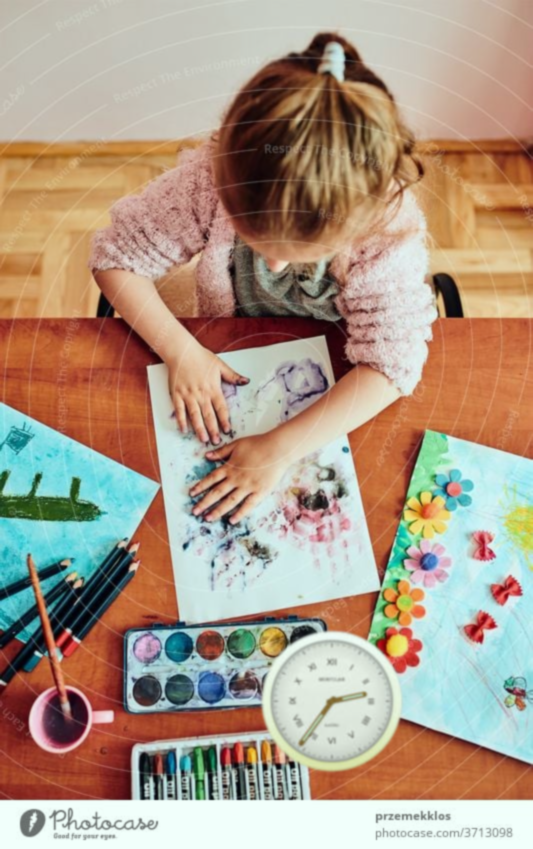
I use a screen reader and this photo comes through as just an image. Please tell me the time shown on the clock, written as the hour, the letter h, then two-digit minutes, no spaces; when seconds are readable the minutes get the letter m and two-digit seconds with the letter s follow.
2h36
